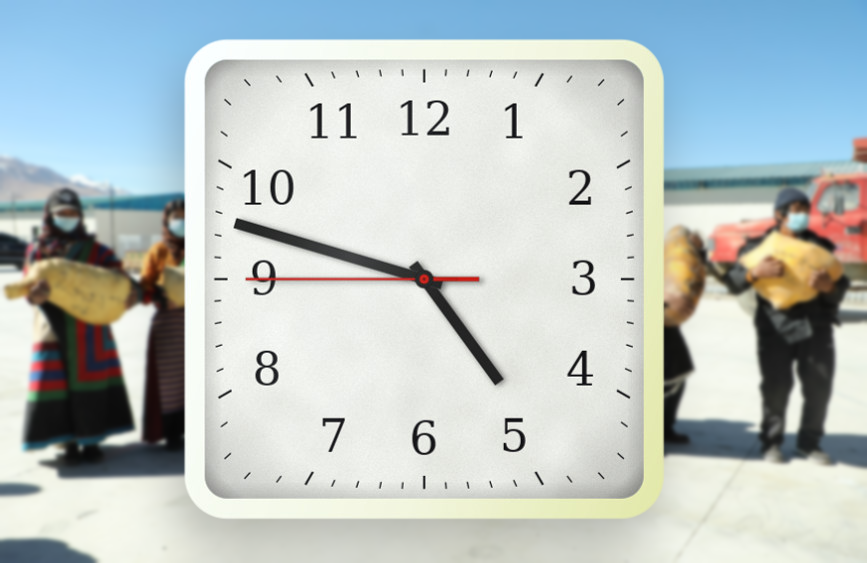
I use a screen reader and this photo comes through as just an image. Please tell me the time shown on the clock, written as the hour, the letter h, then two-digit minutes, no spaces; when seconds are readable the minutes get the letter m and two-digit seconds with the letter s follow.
4h47m45s
